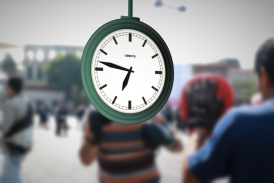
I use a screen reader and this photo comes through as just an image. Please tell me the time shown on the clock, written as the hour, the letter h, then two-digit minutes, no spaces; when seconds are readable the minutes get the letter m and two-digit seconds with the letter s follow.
6h47
